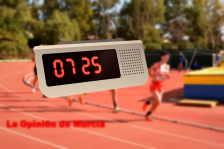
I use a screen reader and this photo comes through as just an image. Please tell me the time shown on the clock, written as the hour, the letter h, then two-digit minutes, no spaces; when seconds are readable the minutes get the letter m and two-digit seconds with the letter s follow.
7h25
